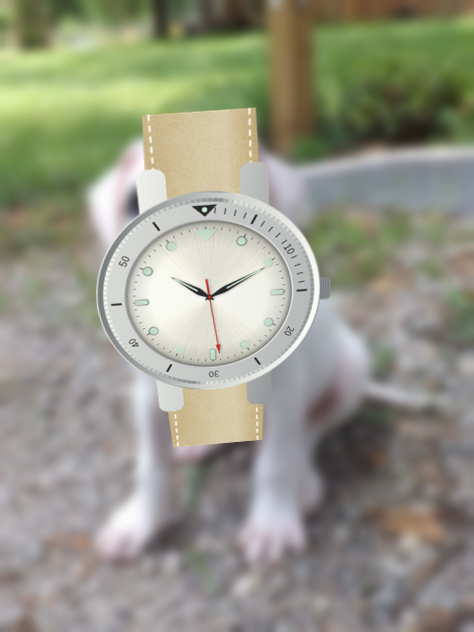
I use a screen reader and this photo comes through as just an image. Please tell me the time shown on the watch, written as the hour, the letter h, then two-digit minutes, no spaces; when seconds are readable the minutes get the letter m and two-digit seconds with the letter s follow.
10h10m29s
